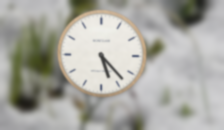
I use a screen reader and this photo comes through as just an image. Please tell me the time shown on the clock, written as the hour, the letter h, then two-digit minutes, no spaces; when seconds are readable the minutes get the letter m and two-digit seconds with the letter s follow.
5h23
